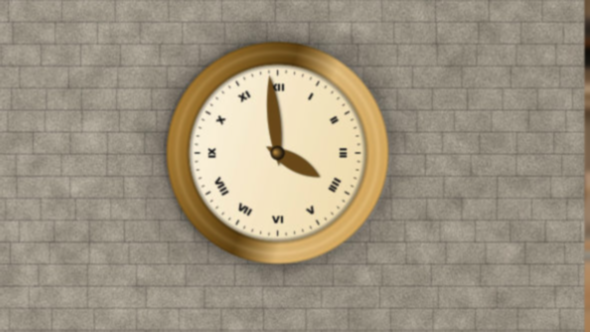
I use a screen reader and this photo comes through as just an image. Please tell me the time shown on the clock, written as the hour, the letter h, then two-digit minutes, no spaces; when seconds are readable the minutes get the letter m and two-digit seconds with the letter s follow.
3h59
